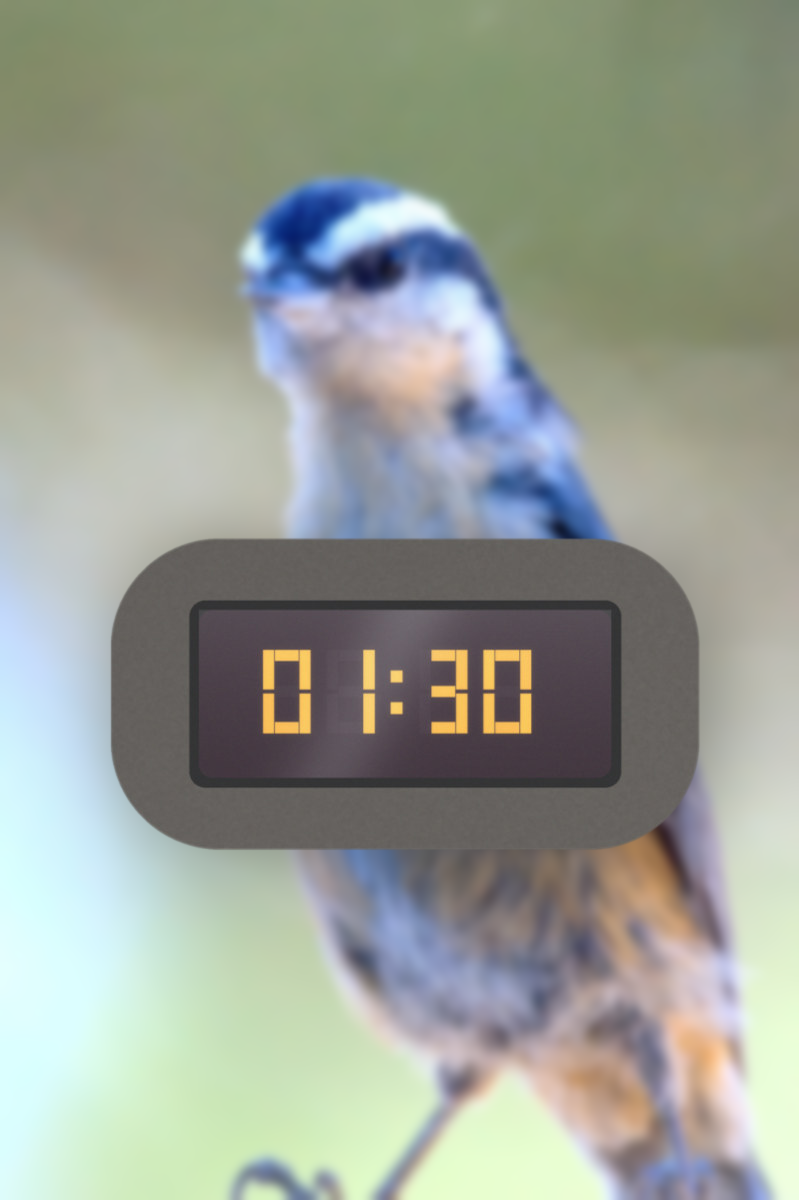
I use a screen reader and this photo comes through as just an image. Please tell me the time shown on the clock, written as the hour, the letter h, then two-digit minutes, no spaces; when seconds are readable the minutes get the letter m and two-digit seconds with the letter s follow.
1h30
